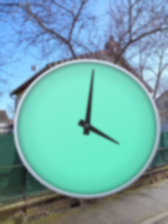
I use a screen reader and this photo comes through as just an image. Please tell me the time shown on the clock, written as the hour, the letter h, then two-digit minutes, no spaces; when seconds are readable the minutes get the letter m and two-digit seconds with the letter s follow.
4h01
